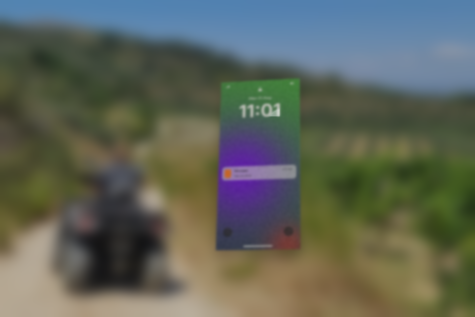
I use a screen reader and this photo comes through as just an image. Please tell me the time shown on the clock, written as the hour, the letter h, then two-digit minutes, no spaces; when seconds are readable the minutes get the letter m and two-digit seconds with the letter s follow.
11h01
